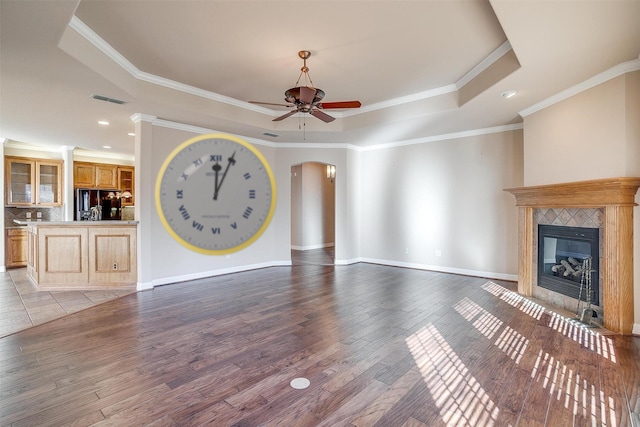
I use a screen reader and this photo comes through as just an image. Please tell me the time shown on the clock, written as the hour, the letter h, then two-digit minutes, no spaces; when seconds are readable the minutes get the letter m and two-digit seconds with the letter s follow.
12h04
